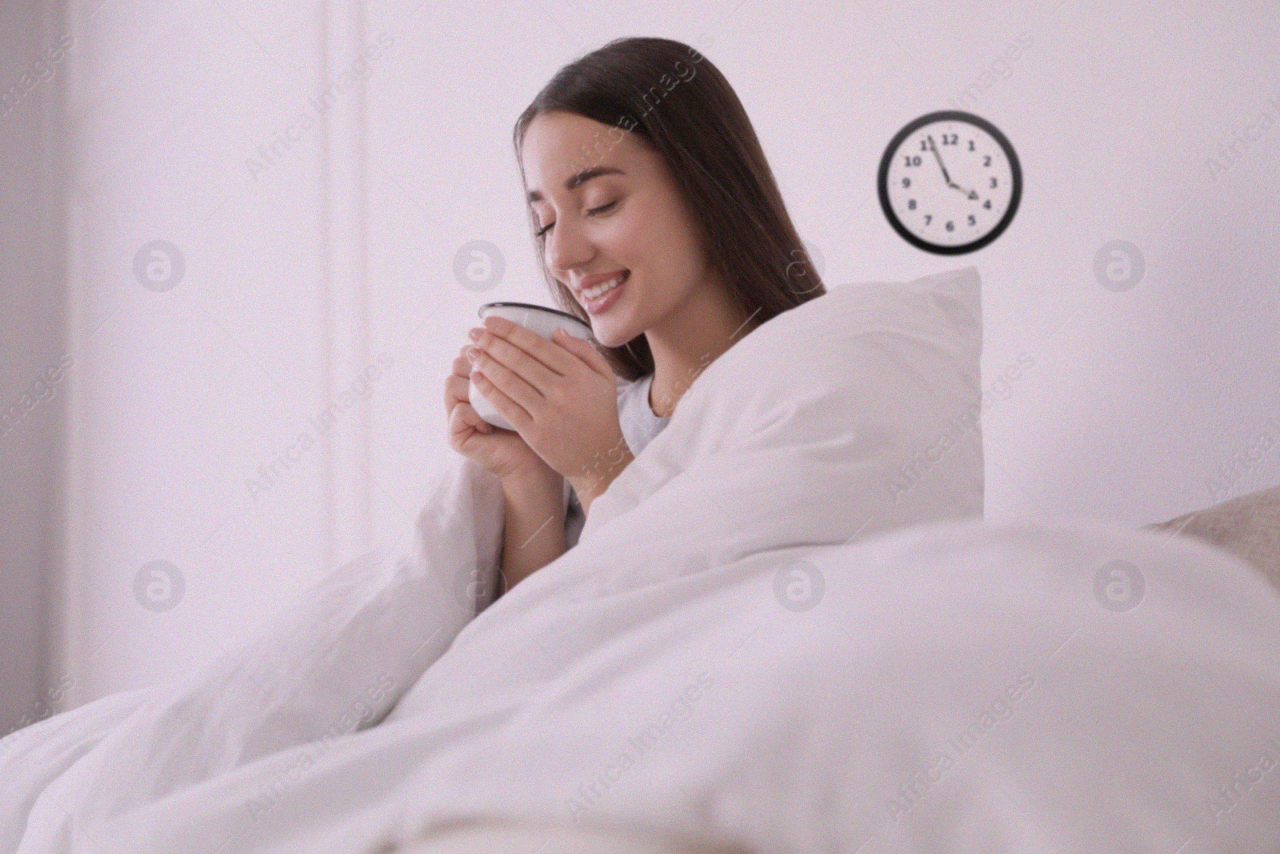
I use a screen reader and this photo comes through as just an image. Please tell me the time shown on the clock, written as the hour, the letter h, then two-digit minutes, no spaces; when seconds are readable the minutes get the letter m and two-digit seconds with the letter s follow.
3h56
